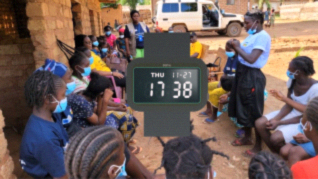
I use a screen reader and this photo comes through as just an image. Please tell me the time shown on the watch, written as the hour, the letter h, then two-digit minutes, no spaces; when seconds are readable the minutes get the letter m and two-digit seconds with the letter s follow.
17h38
